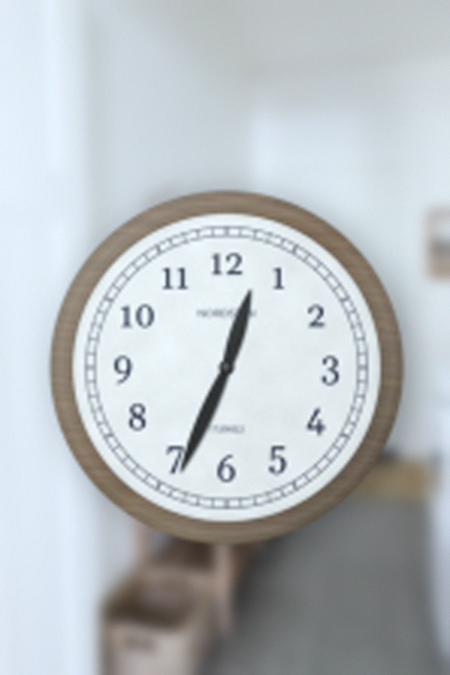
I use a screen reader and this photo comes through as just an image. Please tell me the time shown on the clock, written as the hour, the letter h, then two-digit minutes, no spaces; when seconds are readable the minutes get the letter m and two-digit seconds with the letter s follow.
12h34
